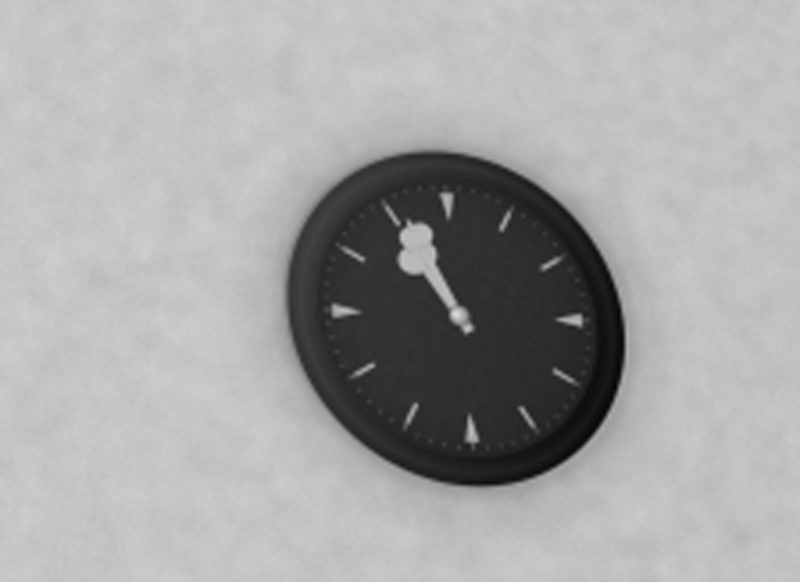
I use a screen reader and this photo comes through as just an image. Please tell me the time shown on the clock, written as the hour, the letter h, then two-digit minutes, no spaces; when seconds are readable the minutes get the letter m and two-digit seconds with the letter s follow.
10h56
